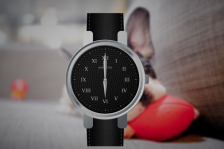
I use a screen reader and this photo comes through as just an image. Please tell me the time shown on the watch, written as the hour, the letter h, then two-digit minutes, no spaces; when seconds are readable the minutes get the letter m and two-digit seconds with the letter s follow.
6h00
